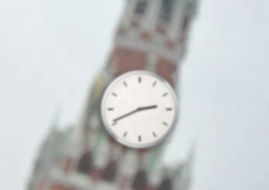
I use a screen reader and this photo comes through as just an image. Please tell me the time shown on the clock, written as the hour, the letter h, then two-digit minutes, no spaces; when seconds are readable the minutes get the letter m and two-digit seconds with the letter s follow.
2h41
